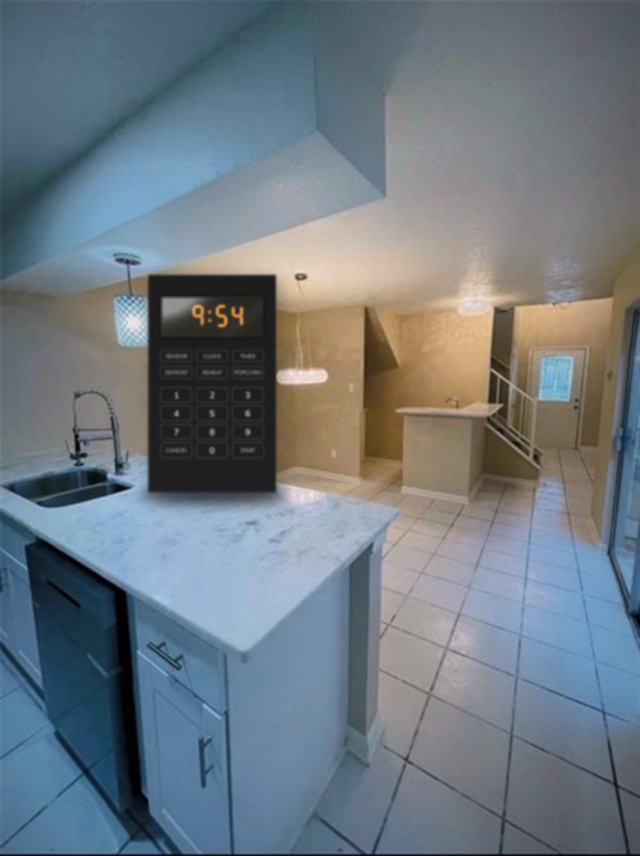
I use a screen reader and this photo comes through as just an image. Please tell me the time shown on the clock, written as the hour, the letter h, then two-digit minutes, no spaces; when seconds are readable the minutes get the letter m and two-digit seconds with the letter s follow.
9h54
